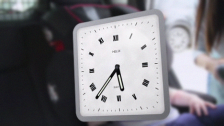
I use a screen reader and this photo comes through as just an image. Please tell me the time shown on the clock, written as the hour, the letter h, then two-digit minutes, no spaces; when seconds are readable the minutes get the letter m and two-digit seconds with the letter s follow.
5h37
